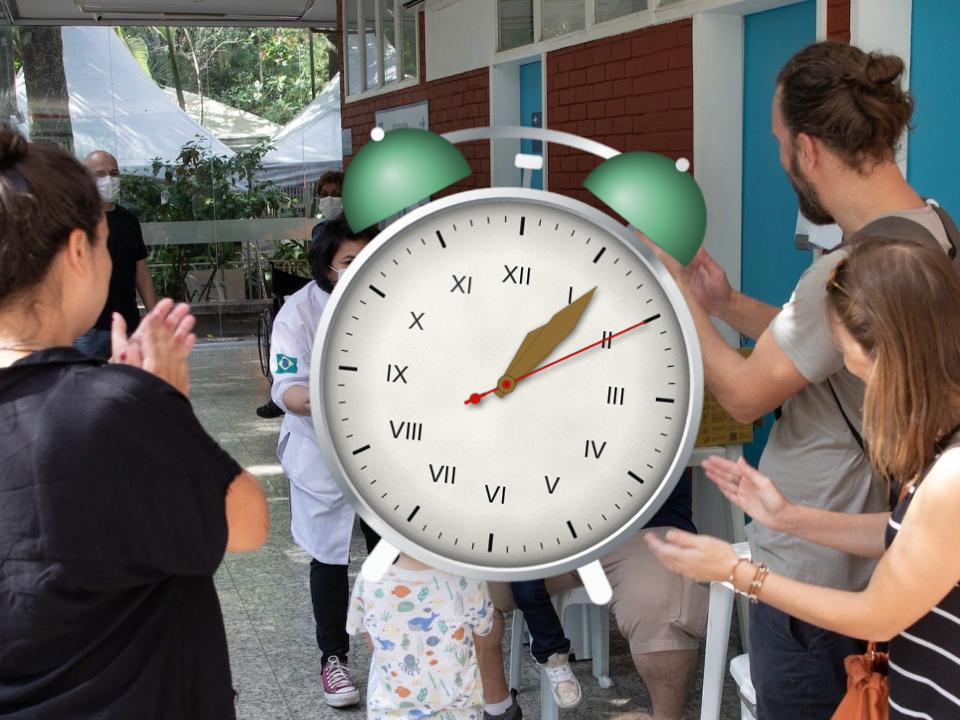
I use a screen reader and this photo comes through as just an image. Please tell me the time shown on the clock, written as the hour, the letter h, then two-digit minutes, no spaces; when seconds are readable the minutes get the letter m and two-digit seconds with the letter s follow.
1h06m10s
